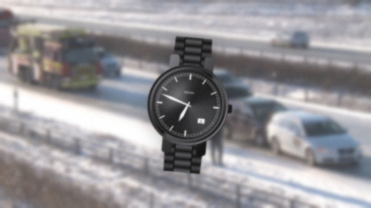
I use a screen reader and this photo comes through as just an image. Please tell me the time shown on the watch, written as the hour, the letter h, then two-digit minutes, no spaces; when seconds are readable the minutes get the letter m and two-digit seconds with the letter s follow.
6h48
